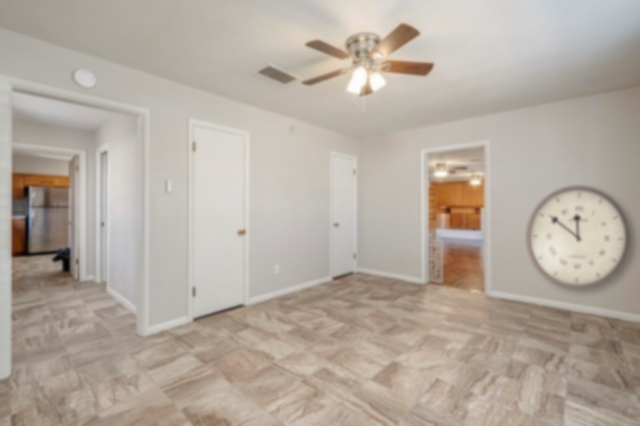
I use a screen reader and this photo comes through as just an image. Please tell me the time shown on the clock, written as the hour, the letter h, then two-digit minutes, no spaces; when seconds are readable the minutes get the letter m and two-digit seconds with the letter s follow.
11h51
